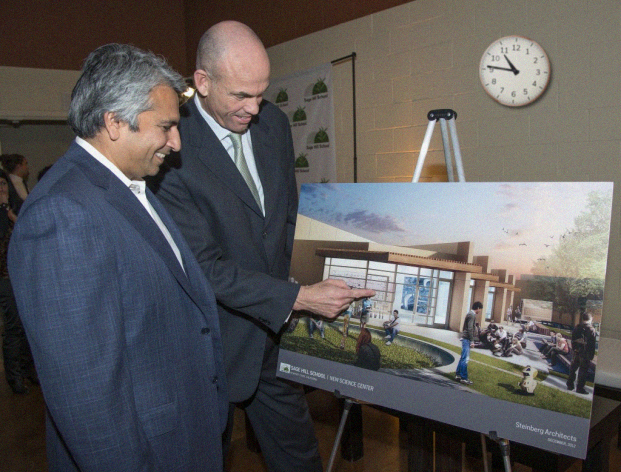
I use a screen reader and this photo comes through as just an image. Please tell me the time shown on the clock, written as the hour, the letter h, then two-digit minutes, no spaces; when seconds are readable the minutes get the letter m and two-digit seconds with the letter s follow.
10h46
